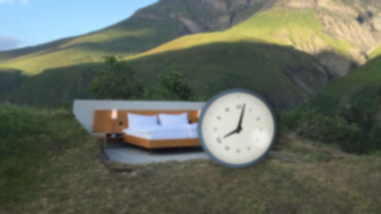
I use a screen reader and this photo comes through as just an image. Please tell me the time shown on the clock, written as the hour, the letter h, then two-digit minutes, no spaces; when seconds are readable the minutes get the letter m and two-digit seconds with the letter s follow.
8h02
